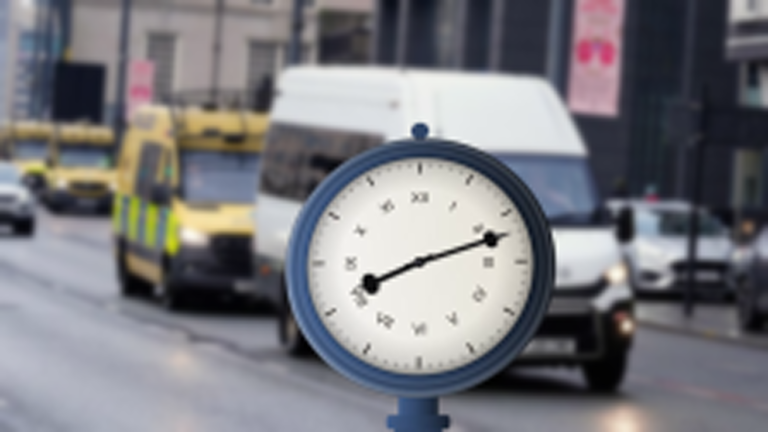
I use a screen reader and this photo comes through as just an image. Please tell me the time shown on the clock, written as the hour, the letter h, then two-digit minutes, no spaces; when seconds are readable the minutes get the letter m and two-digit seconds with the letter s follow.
8h12
